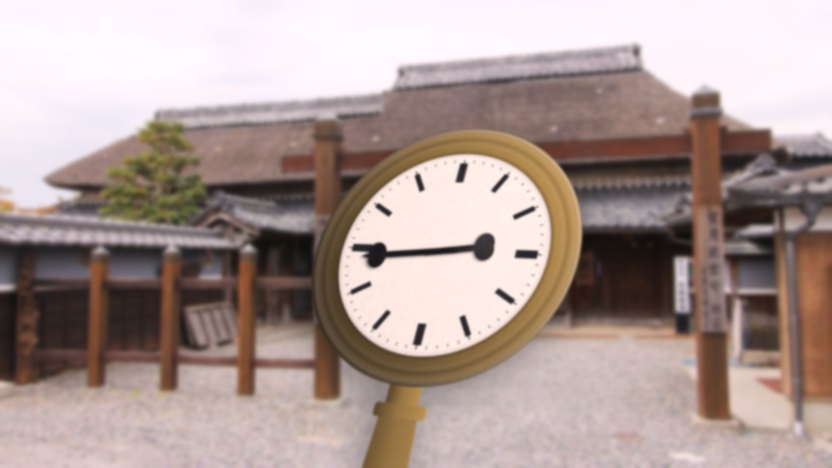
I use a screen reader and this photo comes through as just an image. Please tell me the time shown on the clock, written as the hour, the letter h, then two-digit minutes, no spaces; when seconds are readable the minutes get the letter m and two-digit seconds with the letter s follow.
2h44
